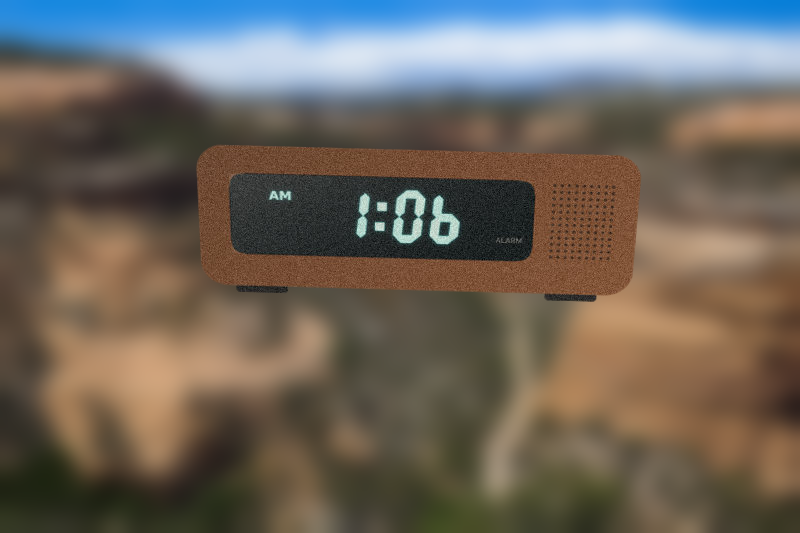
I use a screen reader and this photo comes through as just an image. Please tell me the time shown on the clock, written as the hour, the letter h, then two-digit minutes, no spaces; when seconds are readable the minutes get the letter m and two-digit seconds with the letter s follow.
1h06
